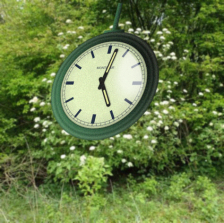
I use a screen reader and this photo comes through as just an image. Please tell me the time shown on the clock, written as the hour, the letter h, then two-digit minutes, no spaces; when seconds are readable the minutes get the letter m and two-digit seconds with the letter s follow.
5h02
